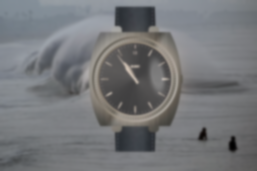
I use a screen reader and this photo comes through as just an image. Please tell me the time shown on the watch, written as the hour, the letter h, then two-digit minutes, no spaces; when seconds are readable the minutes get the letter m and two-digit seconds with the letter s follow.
10h54
